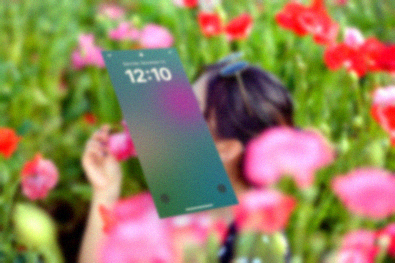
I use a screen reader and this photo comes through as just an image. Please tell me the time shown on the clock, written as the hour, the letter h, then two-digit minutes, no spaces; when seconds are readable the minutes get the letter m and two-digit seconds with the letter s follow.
12h10
